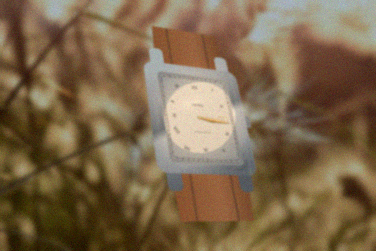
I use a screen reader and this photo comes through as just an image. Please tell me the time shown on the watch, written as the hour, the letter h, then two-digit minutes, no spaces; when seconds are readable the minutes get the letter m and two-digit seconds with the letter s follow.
3h16
